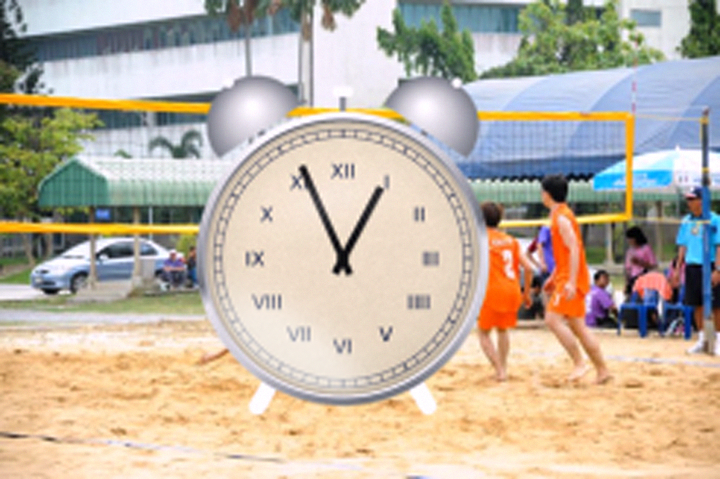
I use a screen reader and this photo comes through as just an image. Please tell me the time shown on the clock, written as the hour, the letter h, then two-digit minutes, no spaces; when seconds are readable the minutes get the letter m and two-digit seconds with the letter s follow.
12h56
